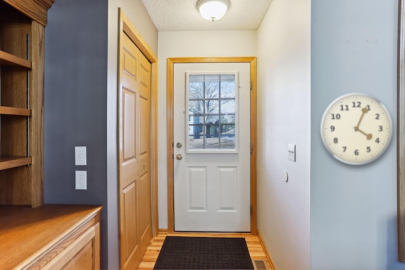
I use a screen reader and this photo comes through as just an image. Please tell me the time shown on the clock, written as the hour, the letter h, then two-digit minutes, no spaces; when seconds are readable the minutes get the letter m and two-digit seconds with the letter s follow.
4h04
